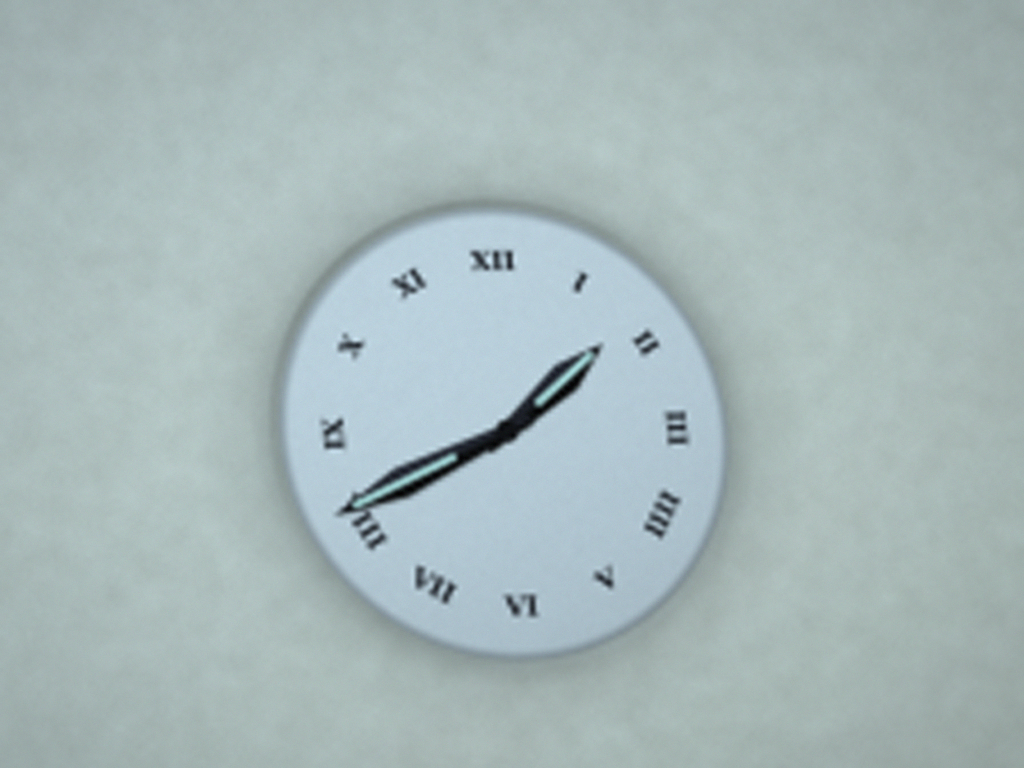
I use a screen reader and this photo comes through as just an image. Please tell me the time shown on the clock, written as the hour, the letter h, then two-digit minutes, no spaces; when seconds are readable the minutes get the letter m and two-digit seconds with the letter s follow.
1h41
